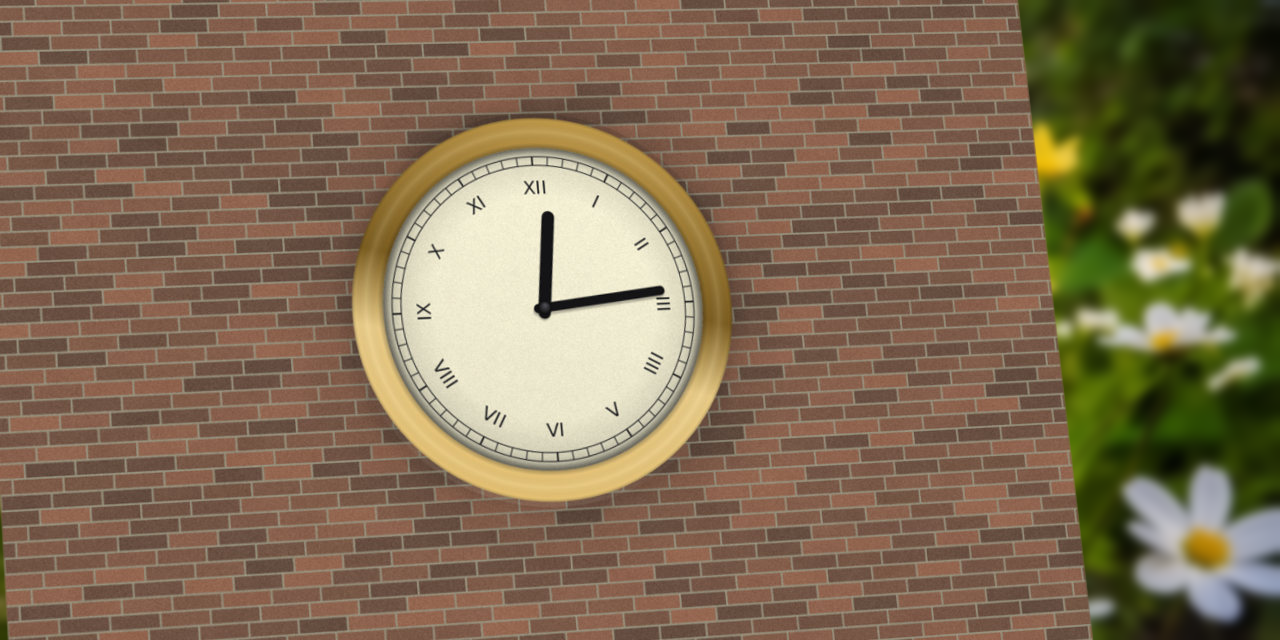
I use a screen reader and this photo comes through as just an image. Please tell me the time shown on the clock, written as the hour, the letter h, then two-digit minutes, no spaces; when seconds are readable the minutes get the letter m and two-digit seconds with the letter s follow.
12h14
